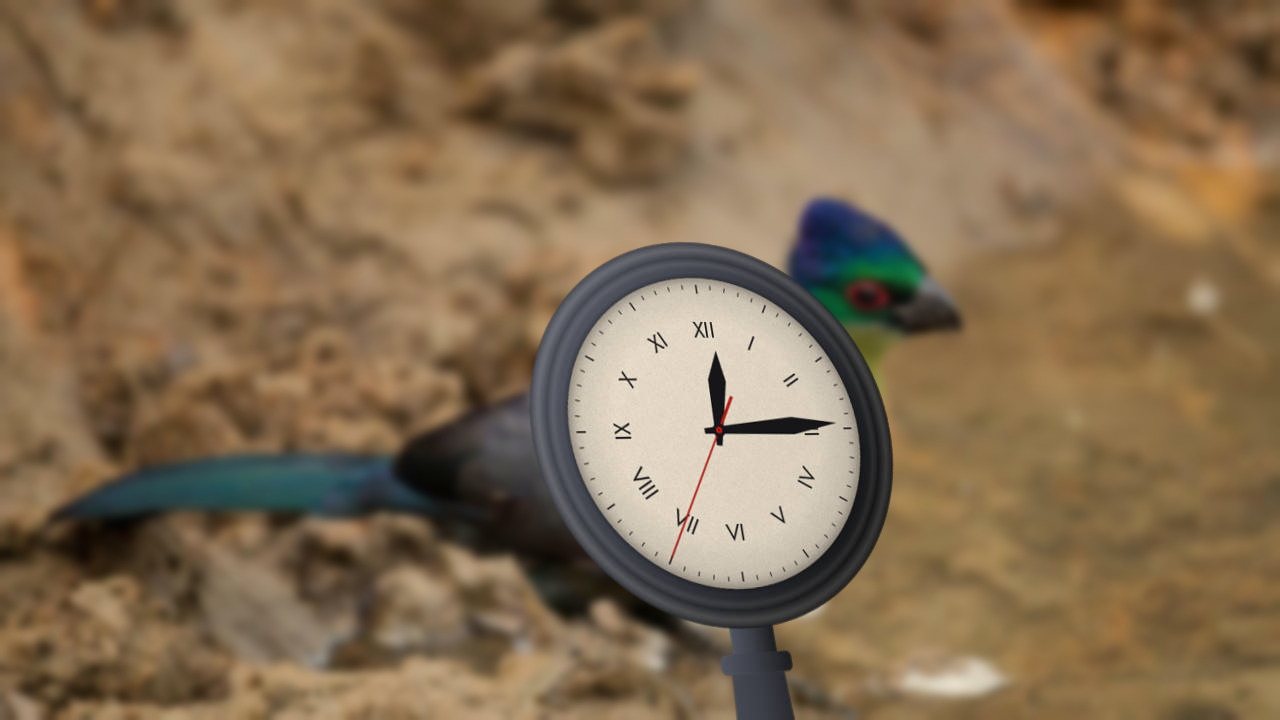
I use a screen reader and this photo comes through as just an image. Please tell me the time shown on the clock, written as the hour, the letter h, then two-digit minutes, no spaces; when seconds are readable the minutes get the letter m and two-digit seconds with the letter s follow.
12h14m35s
